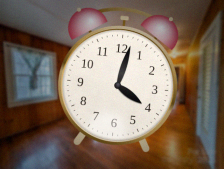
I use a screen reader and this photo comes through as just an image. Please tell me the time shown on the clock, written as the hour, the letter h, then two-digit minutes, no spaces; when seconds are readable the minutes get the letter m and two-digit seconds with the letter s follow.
4h02
